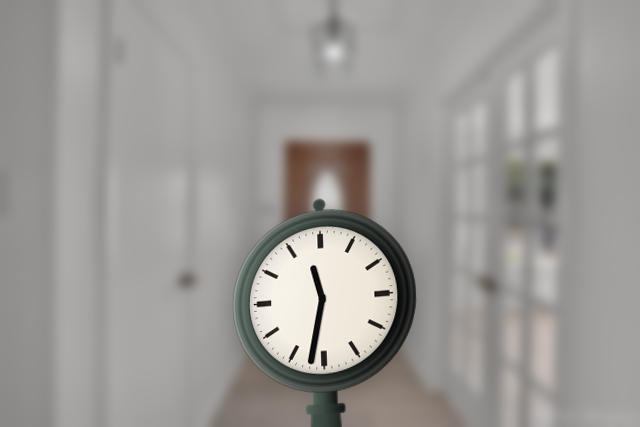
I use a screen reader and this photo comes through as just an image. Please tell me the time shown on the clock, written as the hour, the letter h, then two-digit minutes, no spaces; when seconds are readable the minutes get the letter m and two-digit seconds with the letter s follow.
11h32
